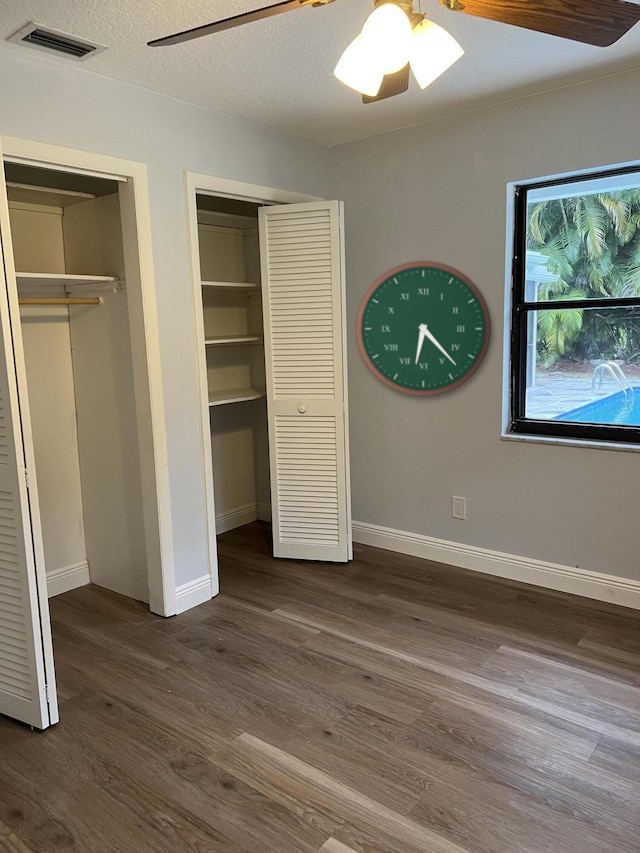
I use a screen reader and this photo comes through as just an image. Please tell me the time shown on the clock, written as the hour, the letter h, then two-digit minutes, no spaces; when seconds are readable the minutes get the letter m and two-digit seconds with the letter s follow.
6h23
